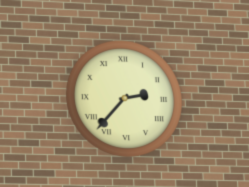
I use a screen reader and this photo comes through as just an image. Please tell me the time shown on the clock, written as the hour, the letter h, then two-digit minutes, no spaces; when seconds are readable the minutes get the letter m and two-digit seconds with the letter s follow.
2h37
